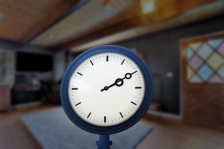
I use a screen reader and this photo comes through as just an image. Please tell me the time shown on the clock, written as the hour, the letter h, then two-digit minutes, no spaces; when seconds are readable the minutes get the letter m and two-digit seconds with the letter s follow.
2h10
